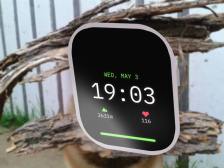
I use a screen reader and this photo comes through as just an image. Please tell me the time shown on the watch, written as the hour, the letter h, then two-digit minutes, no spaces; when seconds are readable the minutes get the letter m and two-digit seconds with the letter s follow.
19h03
